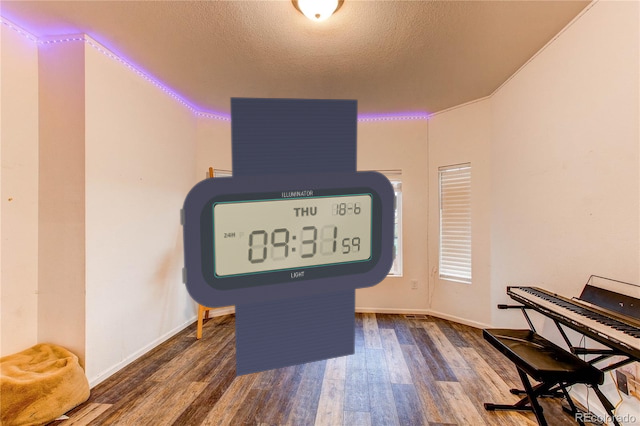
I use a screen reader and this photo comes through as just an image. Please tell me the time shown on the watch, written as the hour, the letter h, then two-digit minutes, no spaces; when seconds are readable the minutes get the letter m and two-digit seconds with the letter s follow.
9h31m59s
